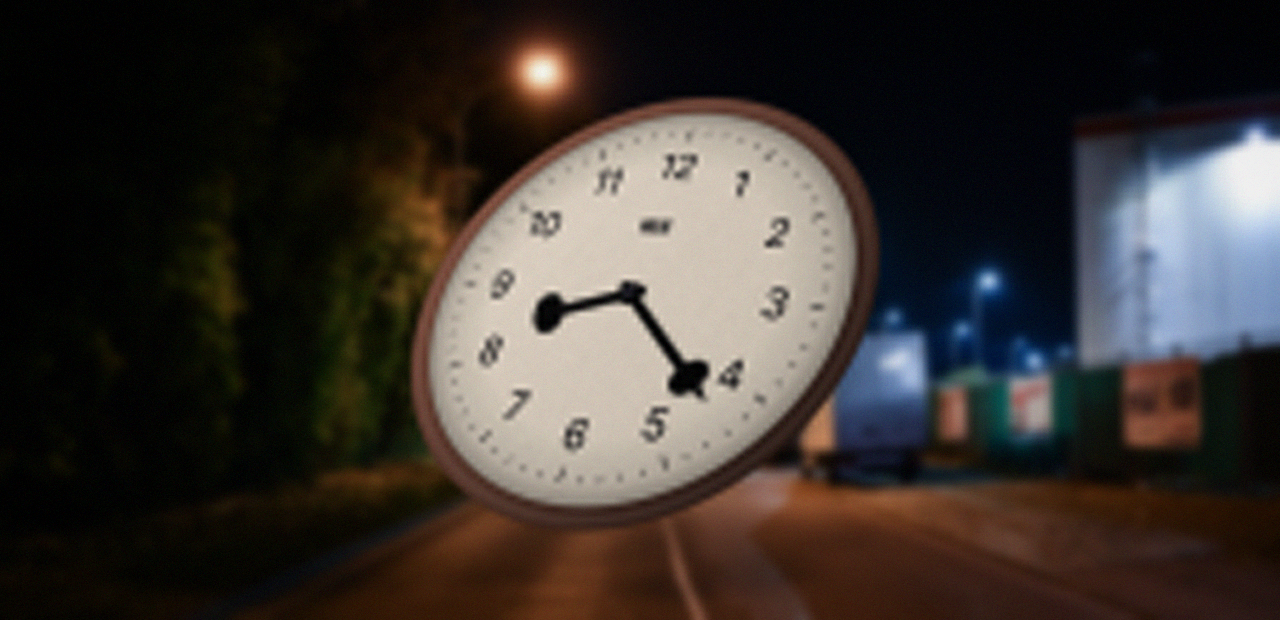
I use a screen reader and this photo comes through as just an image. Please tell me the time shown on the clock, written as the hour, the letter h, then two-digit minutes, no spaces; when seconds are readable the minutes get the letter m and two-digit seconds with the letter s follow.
8h22
